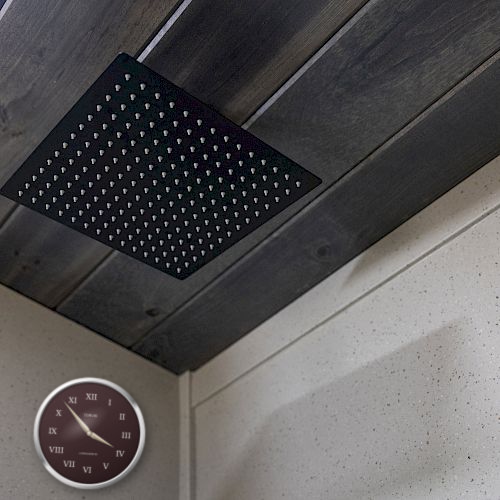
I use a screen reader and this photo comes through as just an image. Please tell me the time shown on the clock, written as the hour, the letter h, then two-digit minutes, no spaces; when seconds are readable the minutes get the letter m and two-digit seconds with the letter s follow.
3h53
